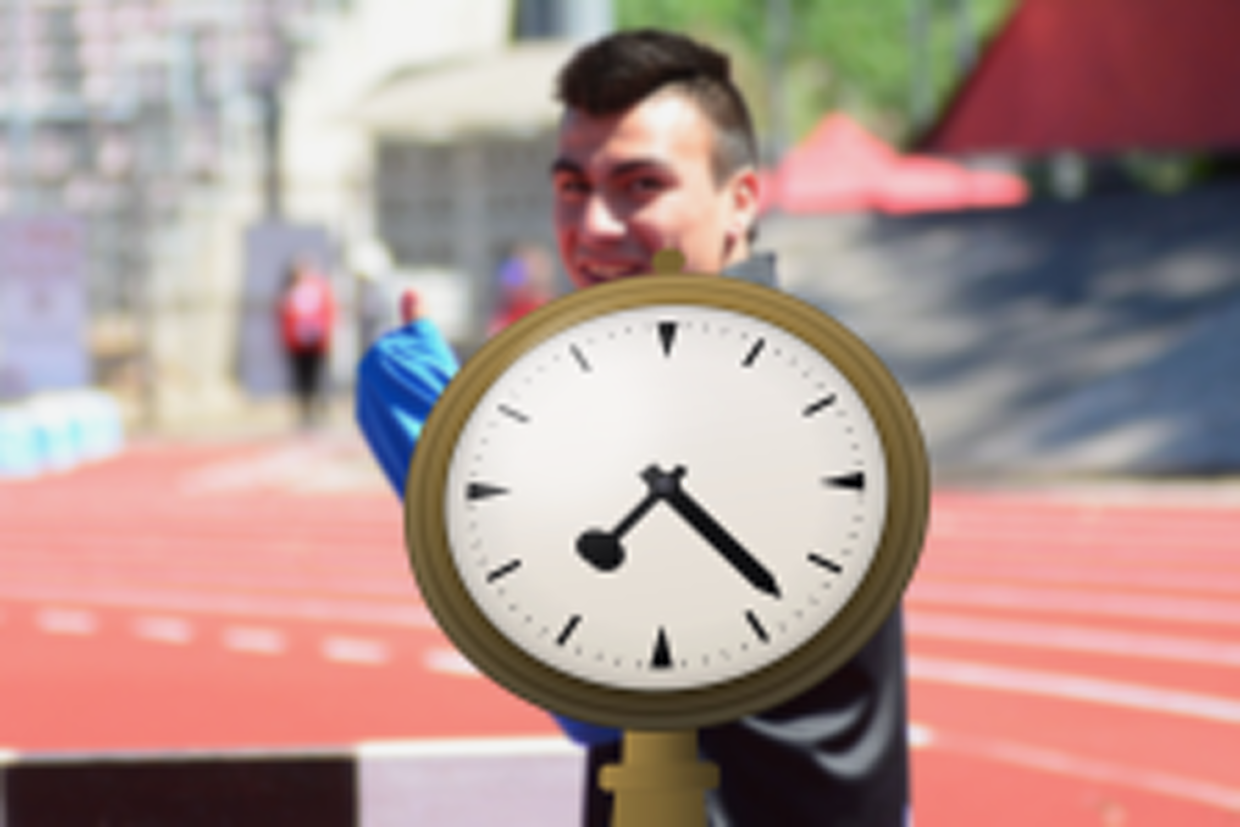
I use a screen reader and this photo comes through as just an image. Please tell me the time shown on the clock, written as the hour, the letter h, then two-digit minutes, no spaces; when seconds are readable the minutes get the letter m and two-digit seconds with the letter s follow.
7h23
